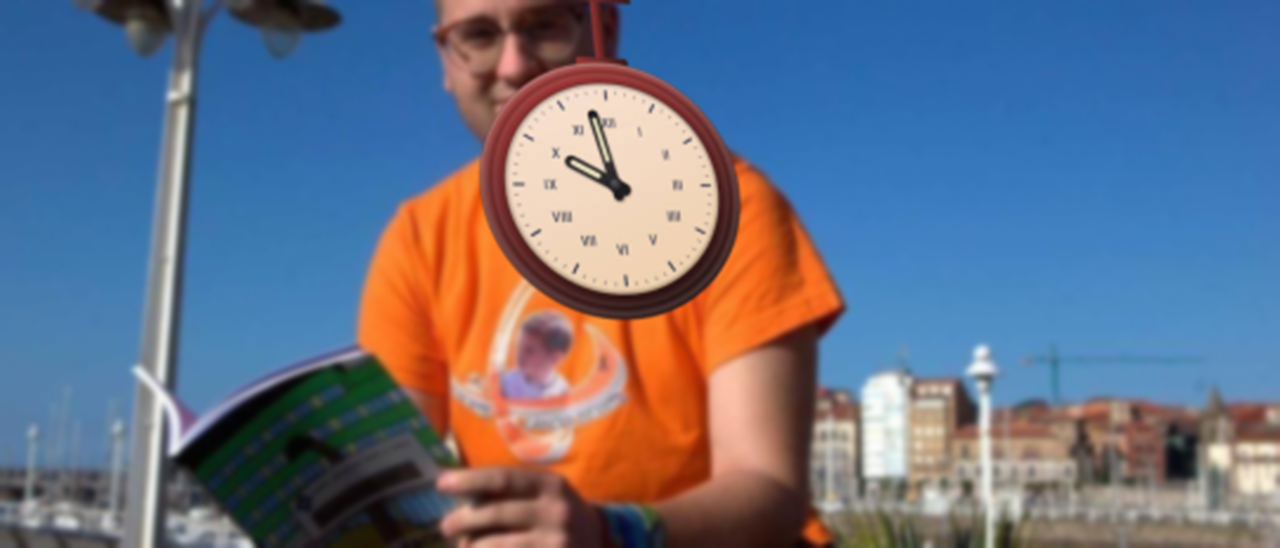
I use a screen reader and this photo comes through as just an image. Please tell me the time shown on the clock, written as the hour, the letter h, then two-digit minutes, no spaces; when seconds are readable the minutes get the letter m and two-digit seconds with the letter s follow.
9h58
